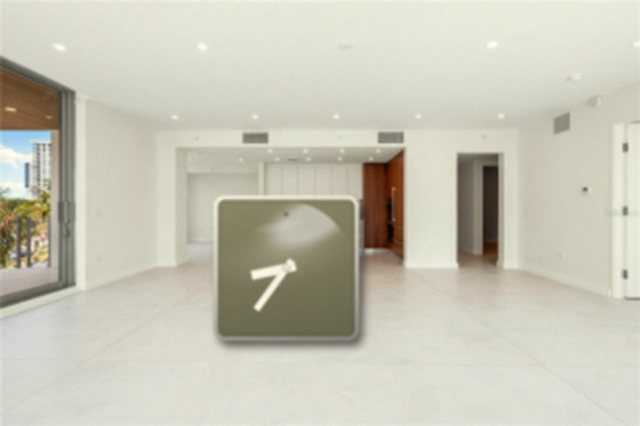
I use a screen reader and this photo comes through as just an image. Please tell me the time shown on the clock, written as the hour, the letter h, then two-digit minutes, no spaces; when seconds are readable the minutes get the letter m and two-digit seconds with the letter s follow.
8h36
